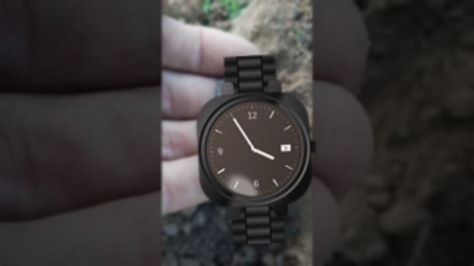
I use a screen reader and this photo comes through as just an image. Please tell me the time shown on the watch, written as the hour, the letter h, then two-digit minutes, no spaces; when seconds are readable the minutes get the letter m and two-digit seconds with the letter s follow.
3h55
